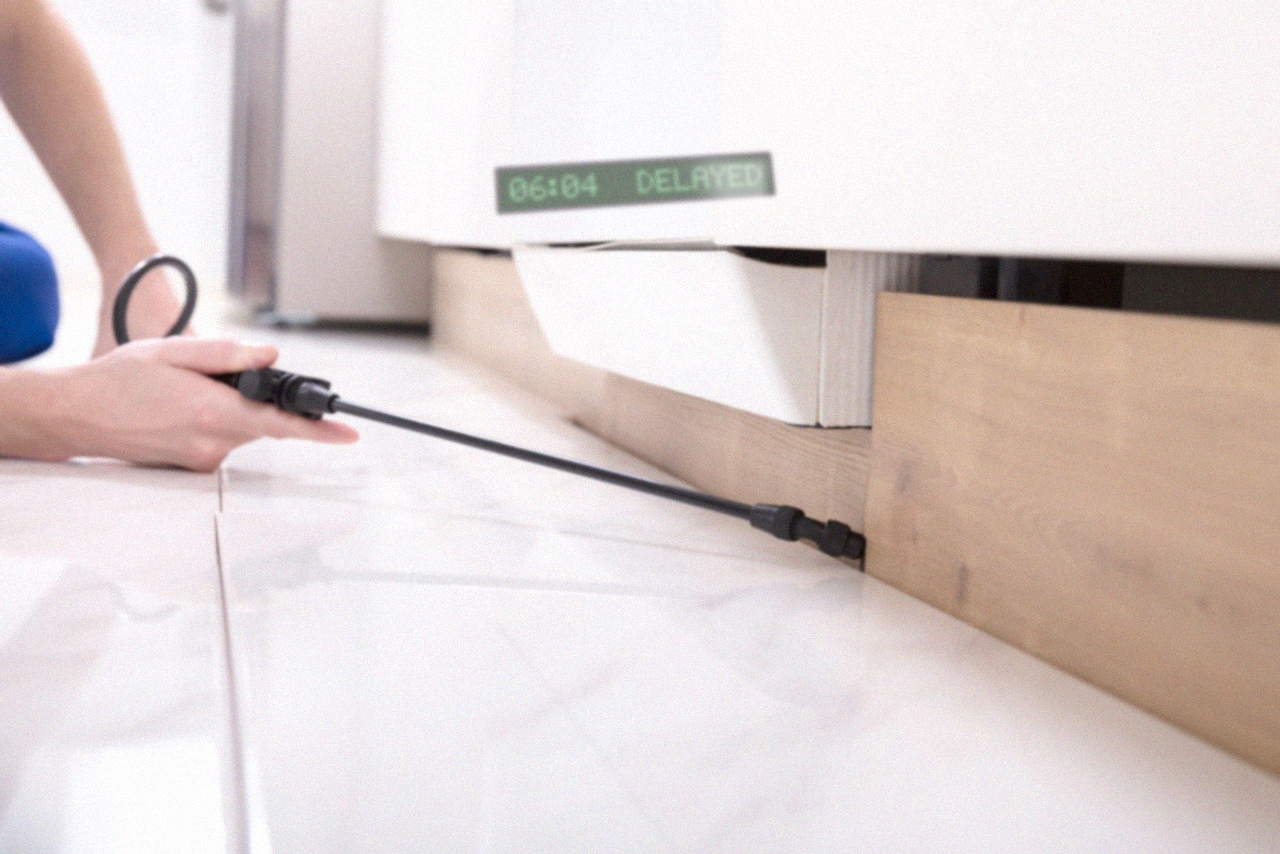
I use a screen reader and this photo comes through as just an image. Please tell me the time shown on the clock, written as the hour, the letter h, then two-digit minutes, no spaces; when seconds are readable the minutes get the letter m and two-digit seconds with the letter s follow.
6h04
